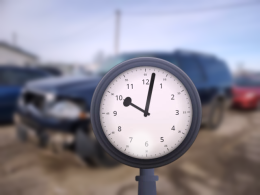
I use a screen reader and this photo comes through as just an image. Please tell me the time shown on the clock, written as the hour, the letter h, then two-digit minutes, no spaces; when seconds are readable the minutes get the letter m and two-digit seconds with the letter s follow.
10h02
